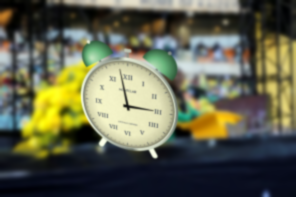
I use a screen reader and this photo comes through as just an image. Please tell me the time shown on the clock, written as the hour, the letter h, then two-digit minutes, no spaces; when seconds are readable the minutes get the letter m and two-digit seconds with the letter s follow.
2h58
